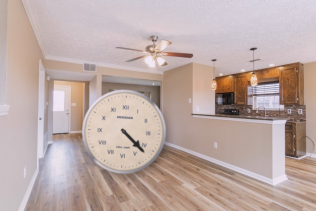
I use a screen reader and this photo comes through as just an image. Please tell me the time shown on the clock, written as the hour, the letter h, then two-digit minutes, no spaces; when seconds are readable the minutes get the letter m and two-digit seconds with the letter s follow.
4h22
